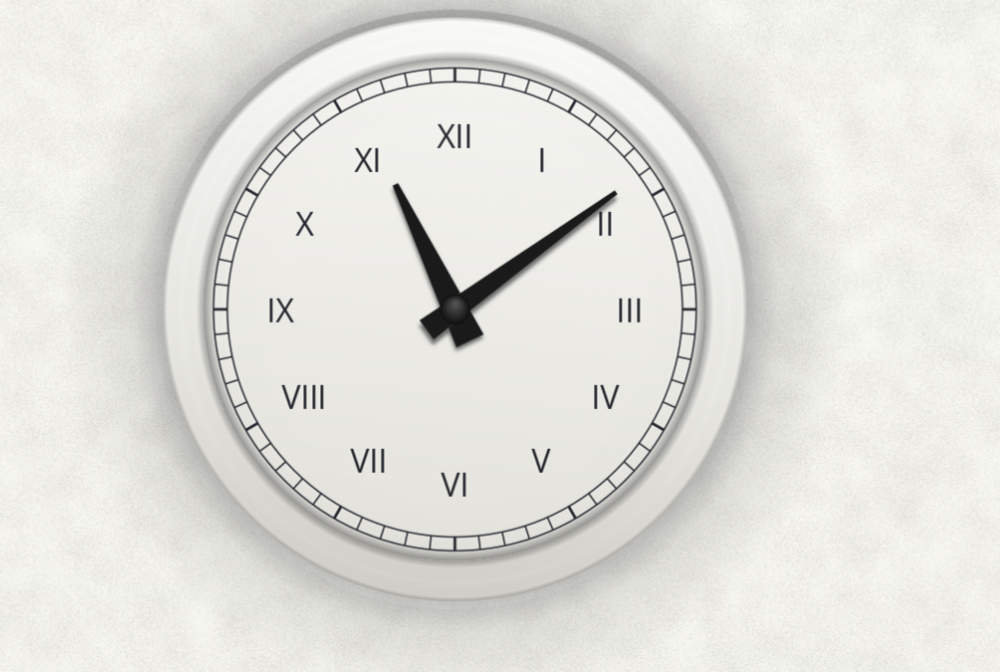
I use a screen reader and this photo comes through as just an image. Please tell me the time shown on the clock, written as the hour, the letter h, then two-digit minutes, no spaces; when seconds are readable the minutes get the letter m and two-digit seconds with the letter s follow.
11h09
